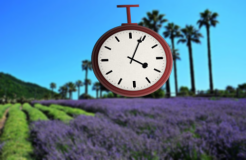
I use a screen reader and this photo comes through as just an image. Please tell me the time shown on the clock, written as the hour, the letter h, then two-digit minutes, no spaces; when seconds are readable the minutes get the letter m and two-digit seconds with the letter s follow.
4h04
